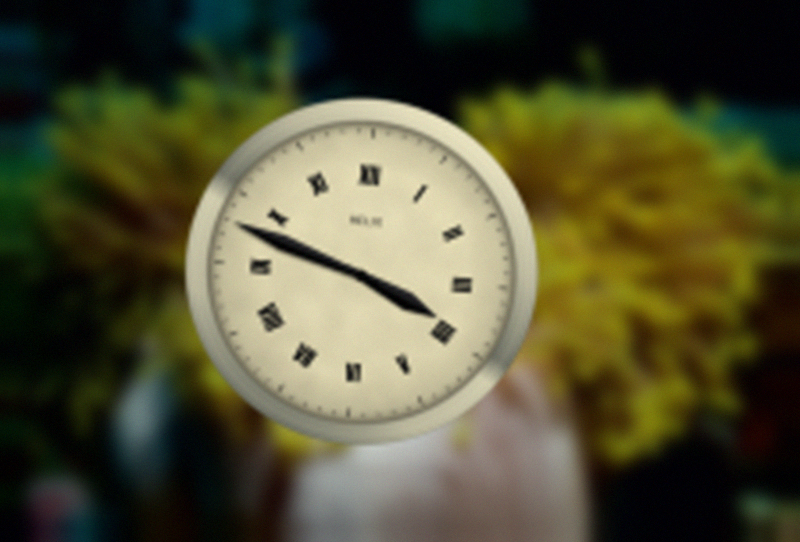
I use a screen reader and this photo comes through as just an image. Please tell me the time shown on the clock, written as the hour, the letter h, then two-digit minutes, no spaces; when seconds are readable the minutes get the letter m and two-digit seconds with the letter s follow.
3h48
